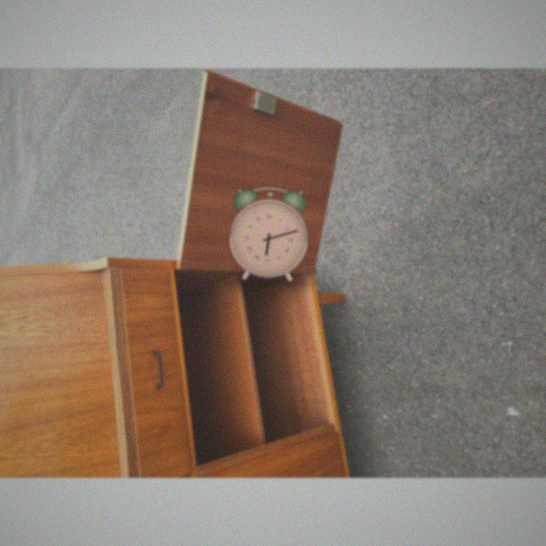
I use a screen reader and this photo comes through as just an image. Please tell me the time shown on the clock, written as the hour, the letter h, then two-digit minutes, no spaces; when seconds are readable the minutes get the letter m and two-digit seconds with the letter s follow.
6h12
